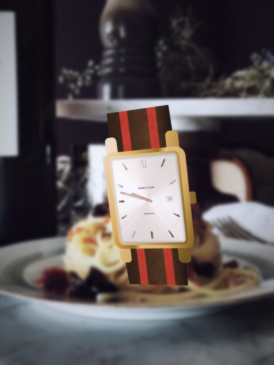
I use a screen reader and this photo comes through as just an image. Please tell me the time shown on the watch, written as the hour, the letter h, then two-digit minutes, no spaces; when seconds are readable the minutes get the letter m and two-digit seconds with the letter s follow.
9h48
